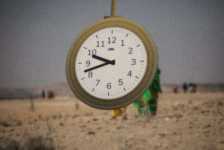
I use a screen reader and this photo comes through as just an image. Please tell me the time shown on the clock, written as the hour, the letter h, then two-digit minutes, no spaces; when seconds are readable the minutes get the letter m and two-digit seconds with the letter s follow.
9h42
